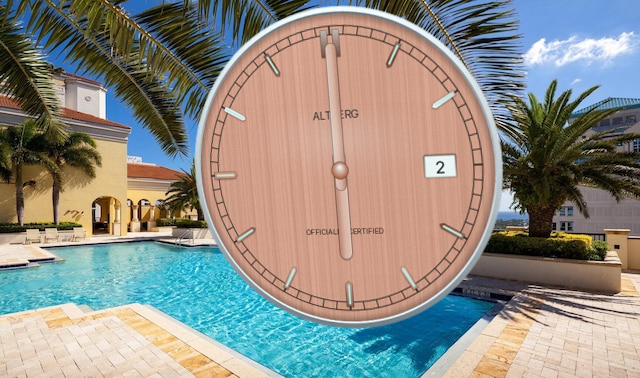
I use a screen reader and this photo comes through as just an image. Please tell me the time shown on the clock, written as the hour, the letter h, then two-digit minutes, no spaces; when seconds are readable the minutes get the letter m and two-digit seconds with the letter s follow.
6h00
